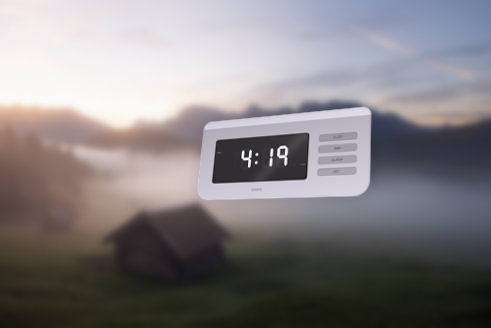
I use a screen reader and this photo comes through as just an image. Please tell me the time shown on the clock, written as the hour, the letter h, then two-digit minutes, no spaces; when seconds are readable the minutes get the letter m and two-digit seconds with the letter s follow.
4h19
